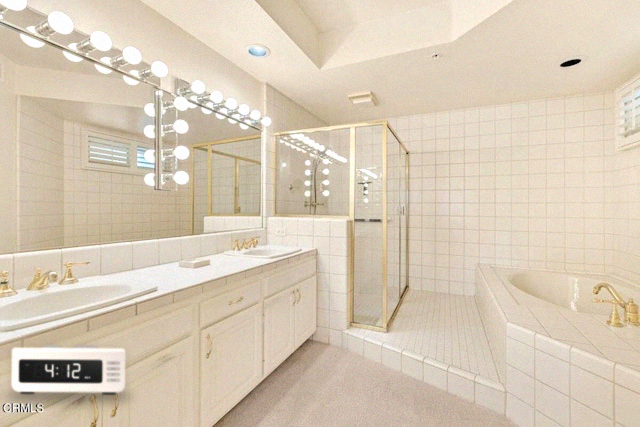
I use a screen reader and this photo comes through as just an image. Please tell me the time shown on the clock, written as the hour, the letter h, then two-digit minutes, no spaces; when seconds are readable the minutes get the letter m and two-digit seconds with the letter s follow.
4h12
